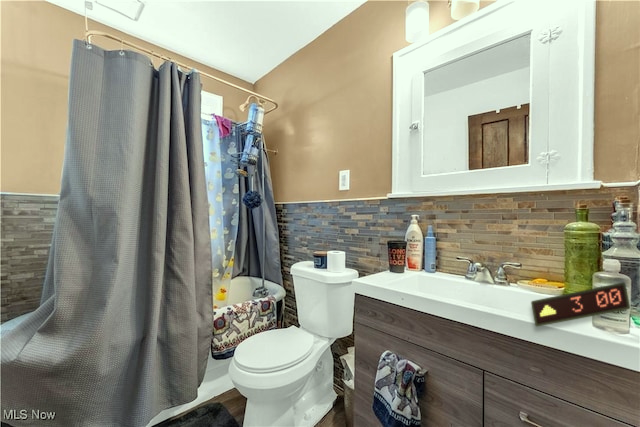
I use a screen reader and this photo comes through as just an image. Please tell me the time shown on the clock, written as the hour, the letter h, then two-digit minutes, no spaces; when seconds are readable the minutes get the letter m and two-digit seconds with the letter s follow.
3h00
